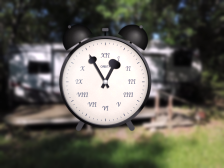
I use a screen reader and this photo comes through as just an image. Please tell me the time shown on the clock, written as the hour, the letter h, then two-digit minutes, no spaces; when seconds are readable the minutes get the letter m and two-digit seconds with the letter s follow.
12h55
